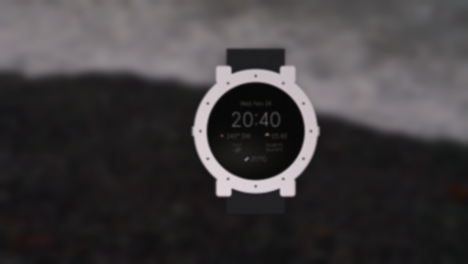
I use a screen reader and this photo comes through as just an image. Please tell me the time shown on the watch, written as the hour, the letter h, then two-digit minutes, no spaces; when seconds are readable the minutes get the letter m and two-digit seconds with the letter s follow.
20h40
